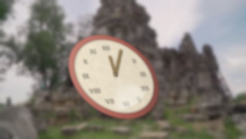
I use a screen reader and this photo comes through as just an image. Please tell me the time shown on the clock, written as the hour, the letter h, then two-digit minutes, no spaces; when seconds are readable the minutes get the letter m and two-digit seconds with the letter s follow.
12h05
